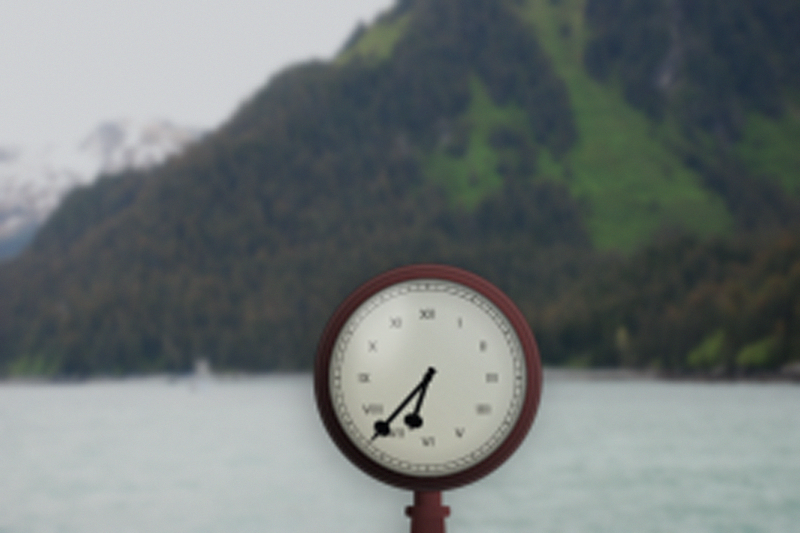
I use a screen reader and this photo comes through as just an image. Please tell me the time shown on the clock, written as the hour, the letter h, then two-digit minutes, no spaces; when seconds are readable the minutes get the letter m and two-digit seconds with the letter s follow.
6h37
